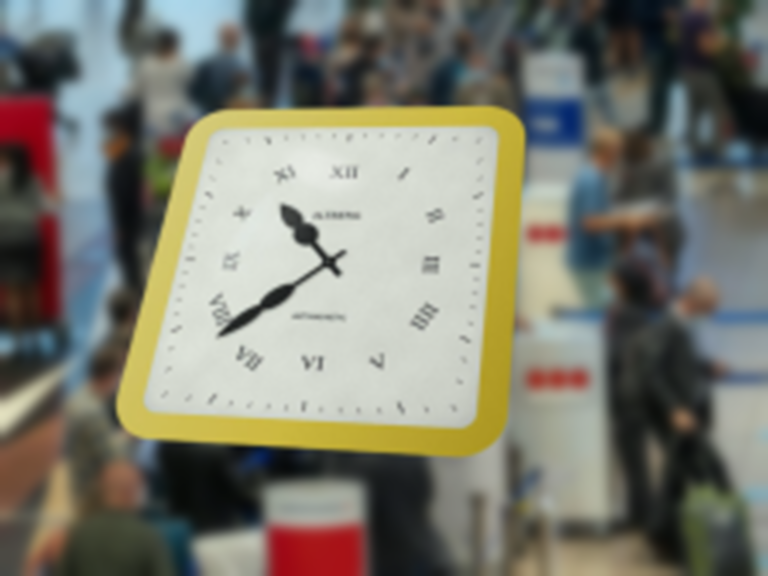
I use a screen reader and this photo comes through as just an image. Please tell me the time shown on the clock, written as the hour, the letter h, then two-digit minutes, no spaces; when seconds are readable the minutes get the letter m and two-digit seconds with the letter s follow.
10h38
